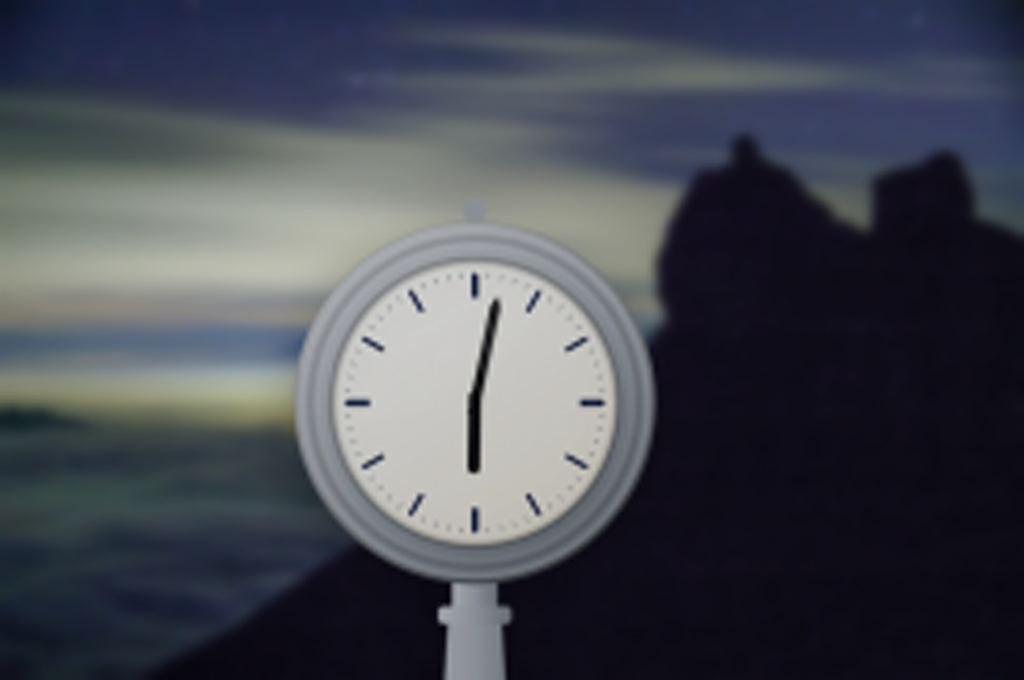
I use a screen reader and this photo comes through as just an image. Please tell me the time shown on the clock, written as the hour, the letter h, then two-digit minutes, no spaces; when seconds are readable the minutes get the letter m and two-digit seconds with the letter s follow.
6h02
